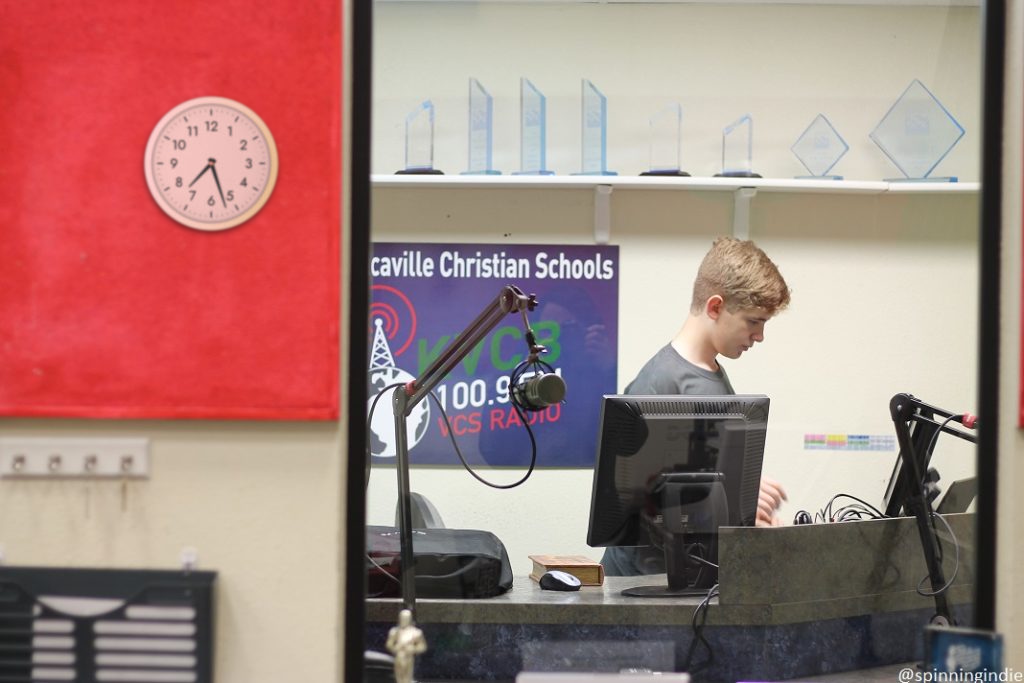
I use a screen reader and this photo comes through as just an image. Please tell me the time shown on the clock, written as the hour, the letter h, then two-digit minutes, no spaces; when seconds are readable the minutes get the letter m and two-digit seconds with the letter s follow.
7h27
